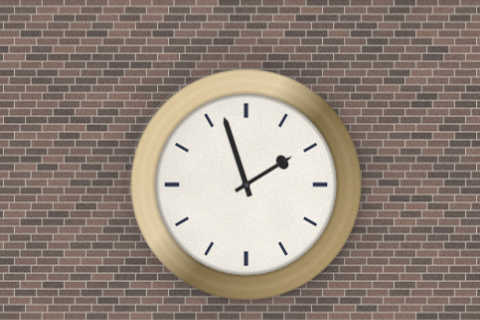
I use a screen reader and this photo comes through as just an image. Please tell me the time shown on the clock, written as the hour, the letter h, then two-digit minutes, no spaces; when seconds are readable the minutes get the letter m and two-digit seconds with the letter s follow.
1h57
